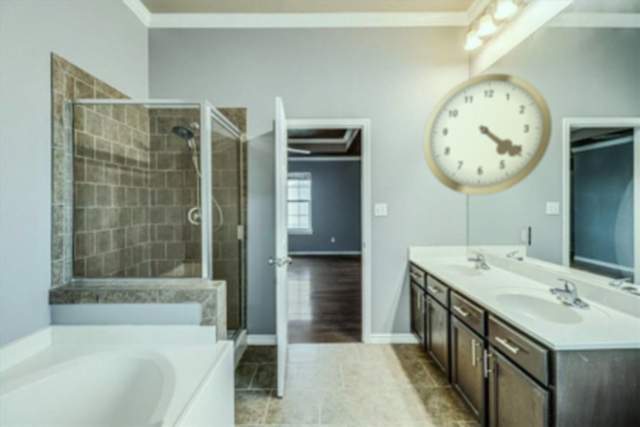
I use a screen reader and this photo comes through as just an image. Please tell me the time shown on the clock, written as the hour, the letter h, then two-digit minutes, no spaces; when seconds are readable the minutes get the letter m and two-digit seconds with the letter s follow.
4h21
